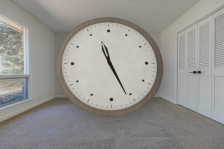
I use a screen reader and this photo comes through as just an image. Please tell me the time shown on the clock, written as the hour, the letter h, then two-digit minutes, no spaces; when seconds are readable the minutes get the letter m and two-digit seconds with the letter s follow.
11h26
